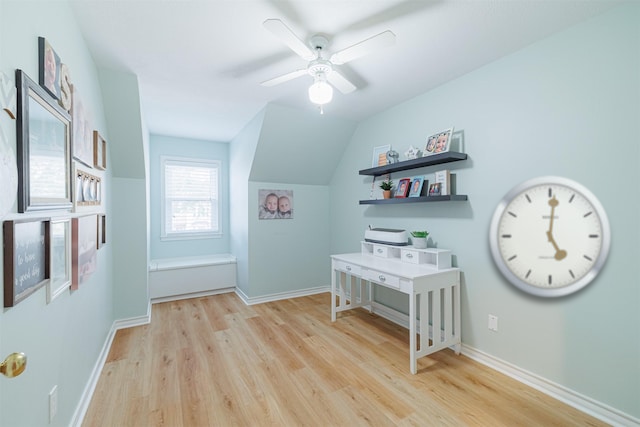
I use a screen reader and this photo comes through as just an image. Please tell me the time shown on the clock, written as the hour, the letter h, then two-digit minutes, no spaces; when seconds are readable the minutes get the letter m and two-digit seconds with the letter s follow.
5h01
